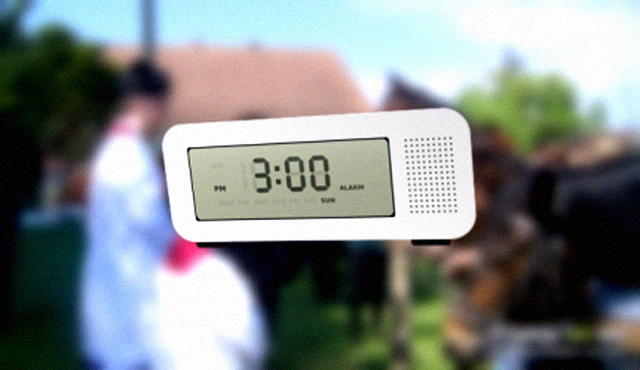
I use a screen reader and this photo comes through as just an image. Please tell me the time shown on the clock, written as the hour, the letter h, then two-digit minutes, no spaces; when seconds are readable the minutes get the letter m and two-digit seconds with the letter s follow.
3h00
